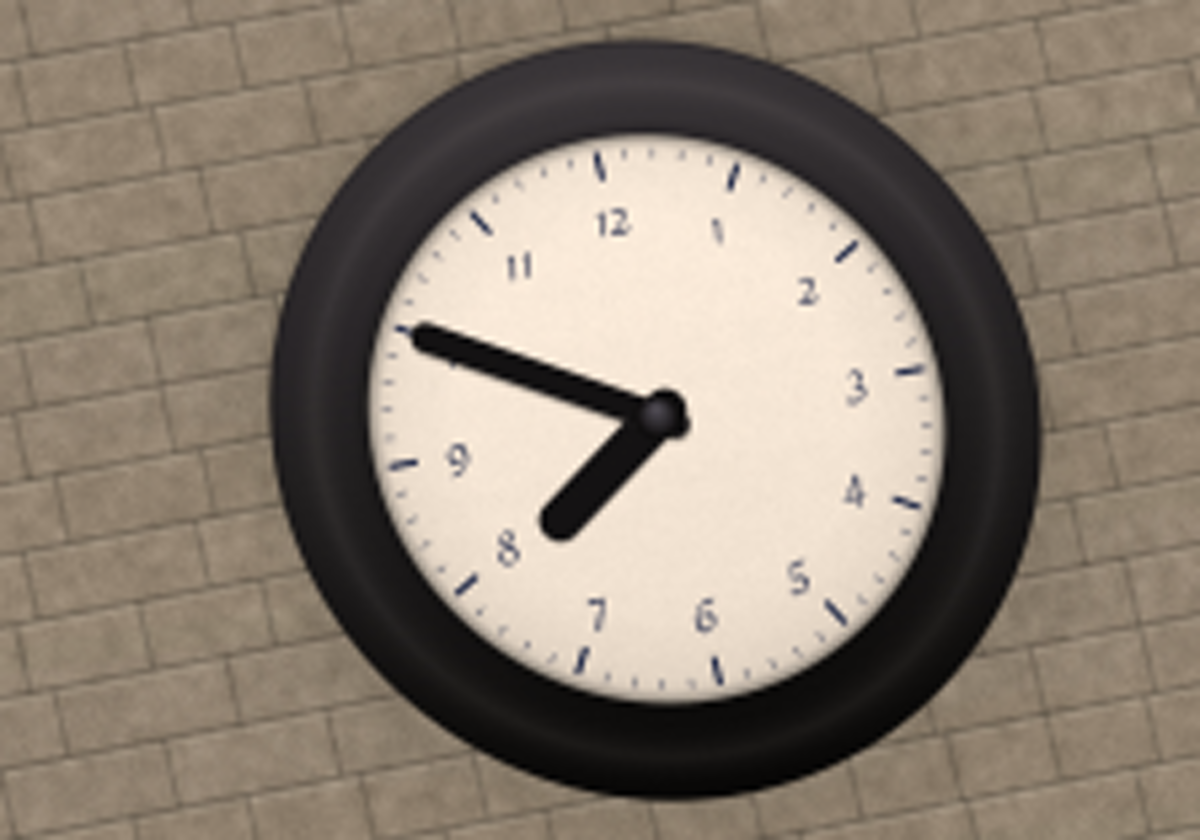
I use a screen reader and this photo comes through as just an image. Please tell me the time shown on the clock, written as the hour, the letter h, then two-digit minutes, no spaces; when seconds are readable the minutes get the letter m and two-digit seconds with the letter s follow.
7h50
